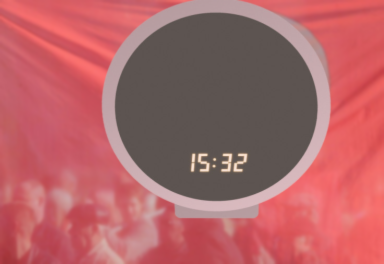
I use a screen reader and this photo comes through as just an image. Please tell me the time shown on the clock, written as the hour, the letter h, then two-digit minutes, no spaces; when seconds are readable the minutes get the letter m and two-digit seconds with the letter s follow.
15h32
